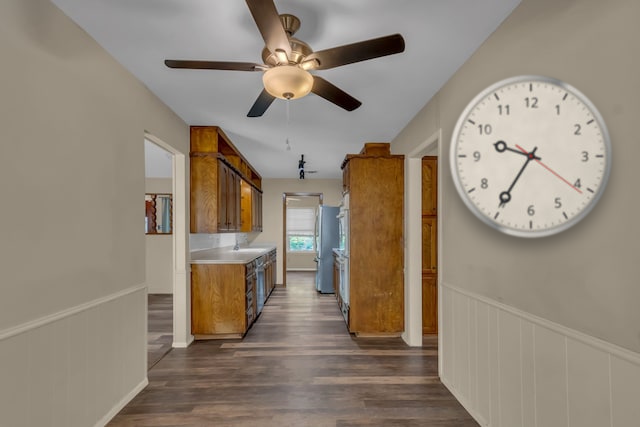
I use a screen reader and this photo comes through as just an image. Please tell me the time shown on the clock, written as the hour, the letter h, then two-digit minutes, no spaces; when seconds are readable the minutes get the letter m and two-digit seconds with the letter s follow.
9h35m21s
